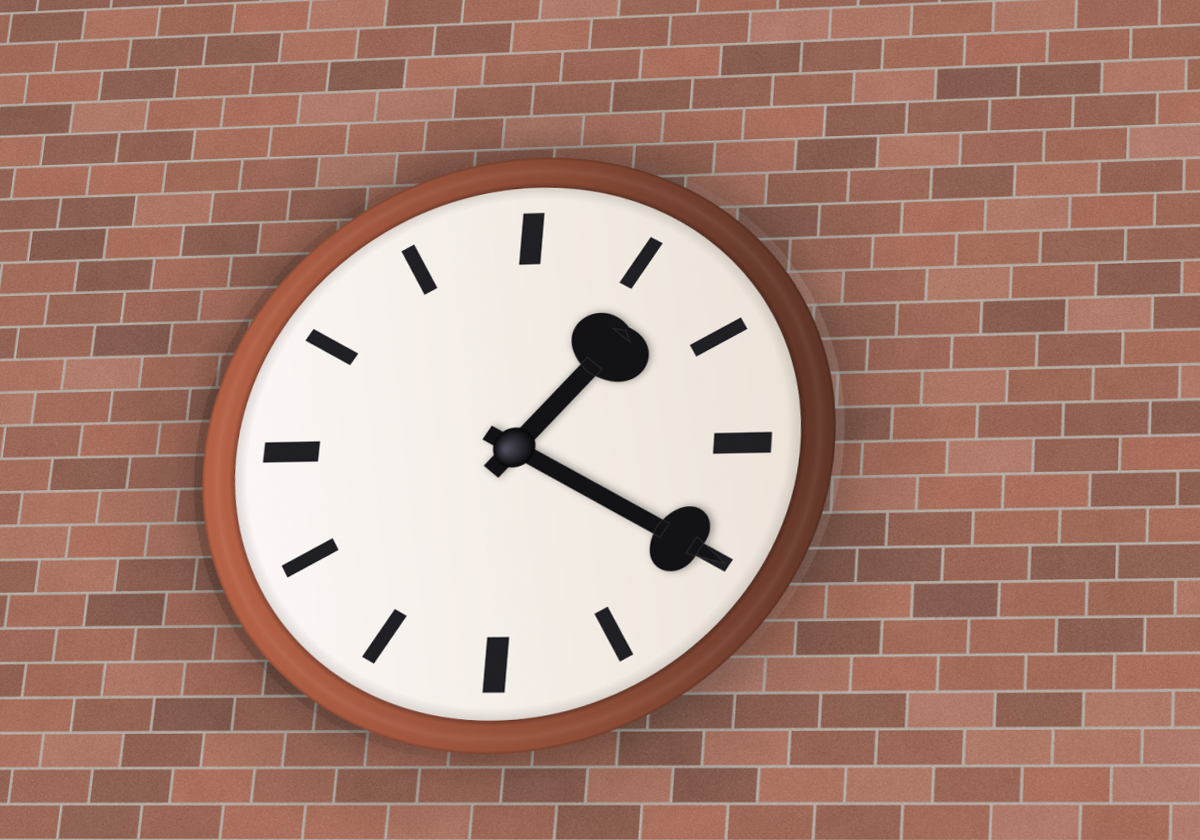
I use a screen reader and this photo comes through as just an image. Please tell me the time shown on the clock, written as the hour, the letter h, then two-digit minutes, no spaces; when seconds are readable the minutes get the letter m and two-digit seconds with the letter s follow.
1h20
